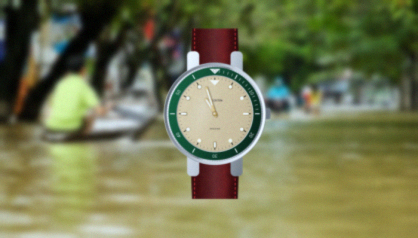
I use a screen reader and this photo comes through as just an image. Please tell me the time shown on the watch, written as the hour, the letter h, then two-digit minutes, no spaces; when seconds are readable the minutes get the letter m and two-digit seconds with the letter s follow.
10h57
